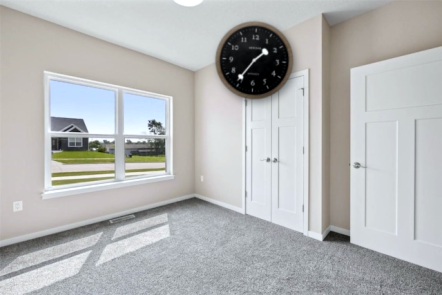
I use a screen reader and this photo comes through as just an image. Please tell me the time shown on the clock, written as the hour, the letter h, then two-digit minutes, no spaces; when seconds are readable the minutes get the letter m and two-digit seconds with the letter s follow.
1h36
